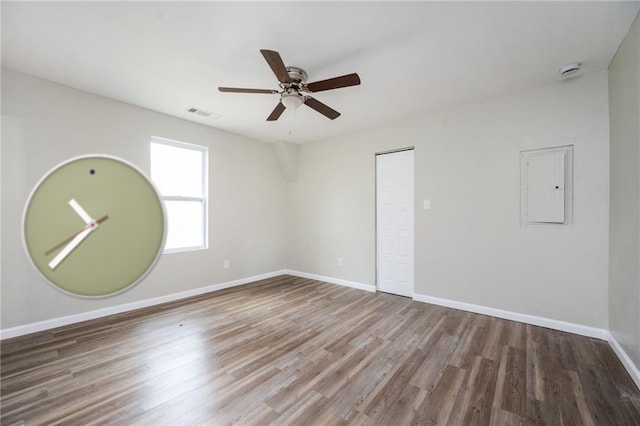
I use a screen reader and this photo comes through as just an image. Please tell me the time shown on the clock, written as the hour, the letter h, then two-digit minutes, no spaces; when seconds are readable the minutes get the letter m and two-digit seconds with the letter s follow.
10h37m40s
